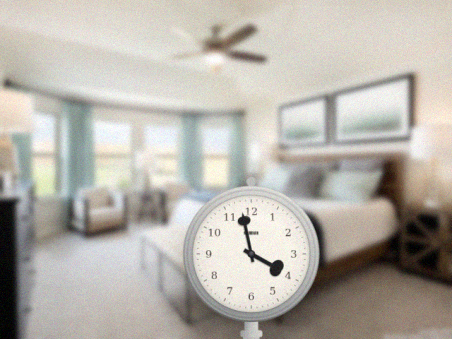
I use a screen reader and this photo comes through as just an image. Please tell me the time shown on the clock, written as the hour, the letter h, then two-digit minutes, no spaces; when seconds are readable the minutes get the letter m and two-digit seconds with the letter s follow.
3h58
